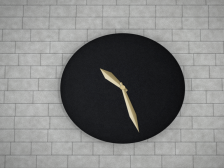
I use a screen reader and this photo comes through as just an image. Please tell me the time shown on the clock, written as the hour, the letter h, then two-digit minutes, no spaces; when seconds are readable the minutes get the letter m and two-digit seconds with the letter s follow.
10h27
